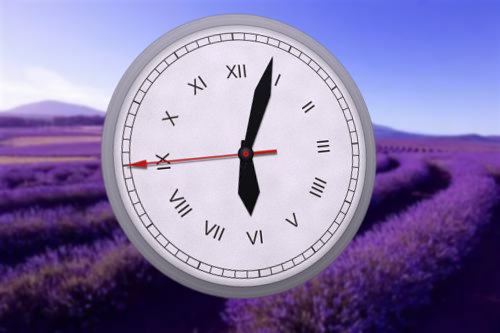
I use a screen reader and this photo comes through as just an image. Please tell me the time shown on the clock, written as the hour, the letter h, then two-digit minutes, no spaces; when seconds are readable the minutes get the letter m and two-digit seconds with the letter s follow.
6h03m45s
